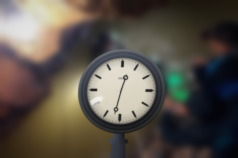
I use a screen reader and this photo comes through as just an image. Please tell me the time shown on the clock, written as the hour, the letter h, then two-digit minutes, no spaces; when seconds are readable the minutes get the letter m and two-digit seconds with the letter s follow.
12h32
